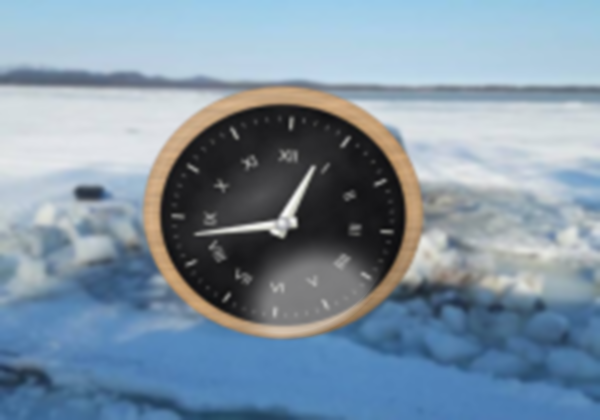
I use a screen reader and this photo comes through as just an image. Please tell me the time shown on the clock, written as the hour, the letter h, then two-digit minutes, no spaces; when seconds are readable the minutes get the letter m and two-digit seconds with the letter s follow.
12h43
